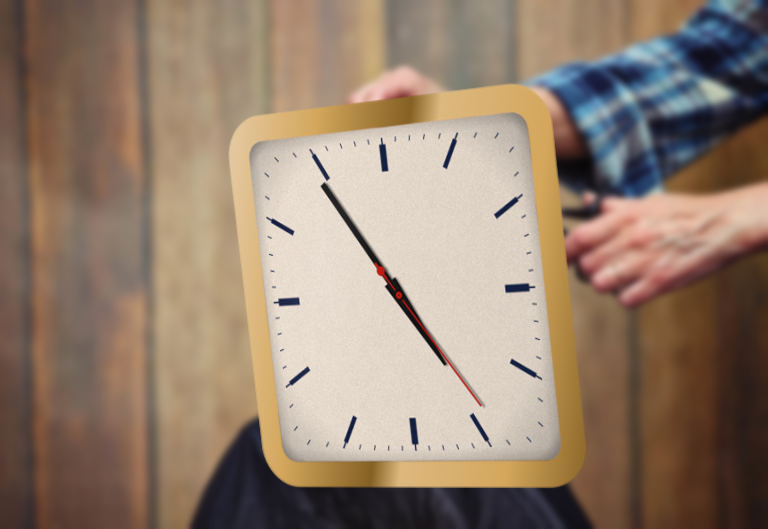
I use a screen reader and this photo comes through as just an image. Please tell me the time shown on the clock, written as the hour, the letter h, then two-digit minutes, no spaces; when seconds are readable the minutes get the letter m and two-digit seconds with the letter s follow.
4h54m24s
